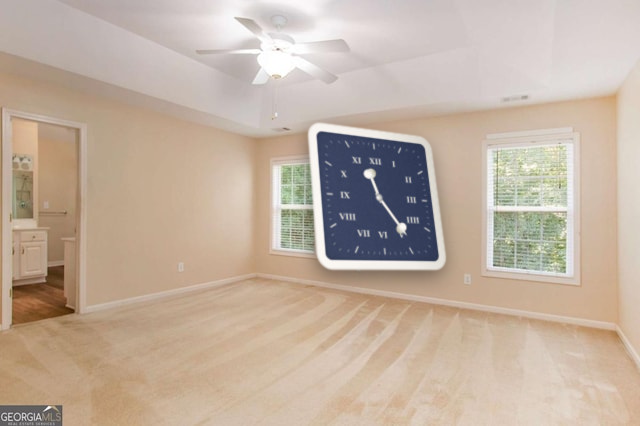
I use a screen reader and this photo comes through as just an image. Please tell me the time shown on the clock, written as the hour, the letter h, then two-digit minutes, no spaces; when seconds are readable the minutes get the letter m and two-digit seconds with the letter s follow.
11h24
